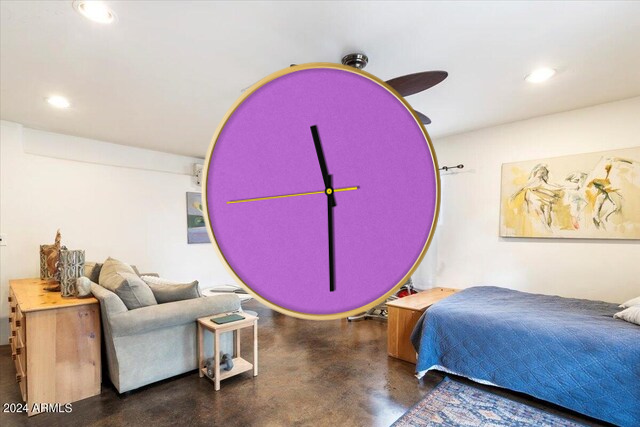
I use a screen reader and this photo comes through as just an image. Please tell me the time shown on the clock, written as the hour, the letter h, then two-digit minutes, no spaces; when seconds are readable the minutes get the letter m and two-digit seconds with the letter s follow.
11h29m44s
